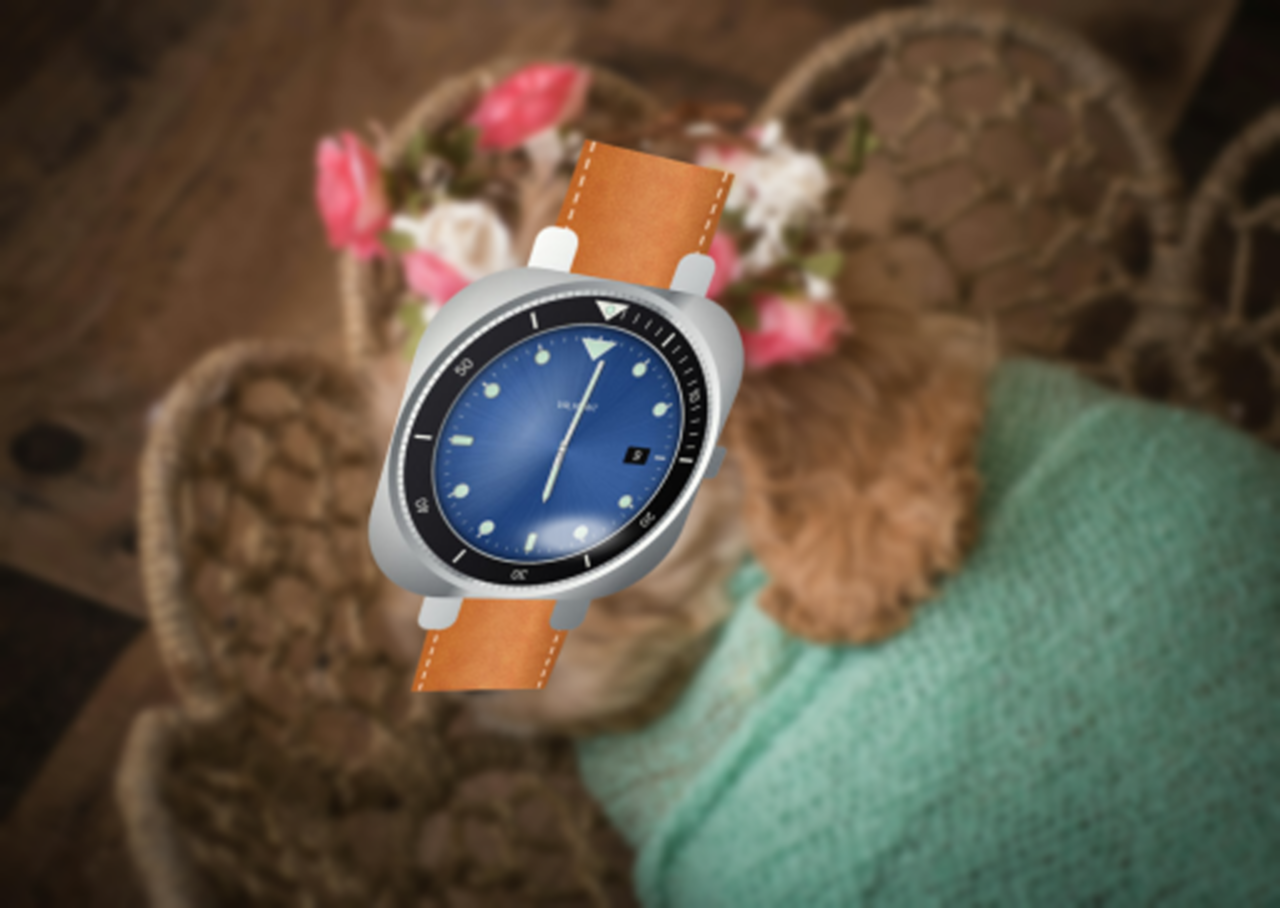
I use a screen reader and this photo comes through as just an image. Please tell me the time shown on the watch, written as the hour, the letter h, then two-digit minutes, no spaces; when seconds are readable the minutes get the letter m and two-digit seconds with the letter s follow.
6h01
